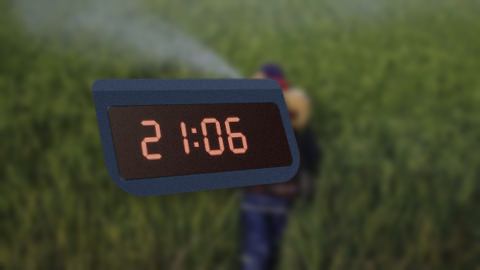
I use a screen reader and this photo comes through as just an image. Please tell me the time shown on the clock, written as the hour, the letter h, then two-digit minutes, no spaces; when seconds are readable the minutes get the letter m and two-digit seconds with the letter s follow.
21h06
